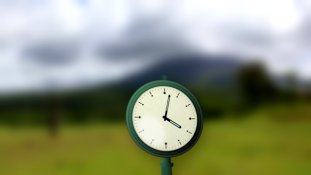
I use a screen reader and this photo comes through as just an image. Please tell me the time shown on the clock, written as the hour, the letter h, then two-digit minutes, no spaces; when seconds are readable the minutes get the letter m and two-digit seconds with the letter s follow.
4h02
